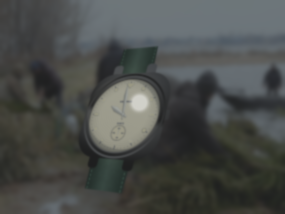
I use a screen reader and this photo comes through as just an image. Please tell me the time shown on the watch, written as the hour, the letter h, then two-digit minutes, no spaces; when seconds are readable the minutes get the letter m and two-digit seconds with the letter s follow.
9h59
